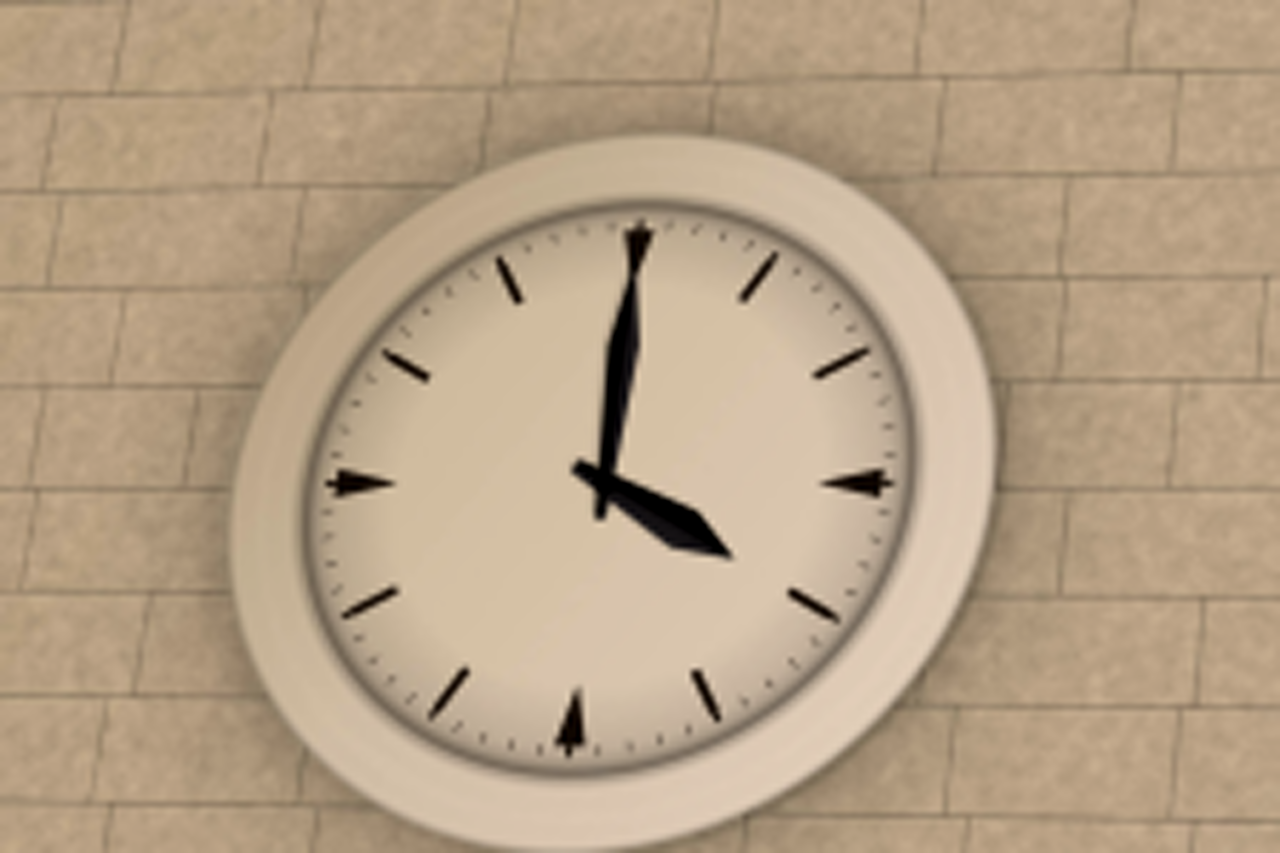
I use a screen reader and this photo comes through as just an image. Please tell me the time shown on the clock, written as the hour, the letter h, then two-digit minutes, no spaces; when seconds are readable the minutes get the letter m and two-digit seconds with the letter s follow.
4h00
